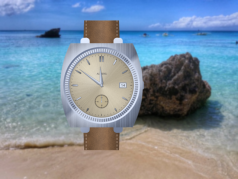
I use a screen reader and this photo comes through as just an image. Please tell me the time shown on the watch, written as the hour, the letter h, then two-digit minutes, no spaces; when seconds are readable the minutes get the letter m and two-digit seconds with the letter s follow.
11h51
